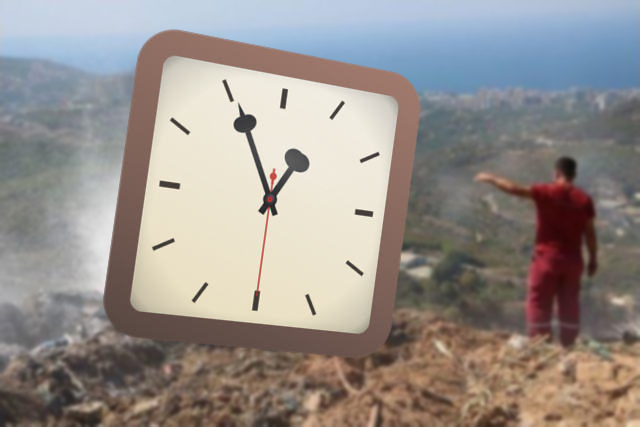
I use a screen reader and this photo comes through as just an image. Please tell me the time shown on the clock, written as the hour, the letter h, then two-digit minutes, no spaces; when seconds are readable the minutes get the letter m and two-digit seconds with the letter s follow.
12h55m30s
